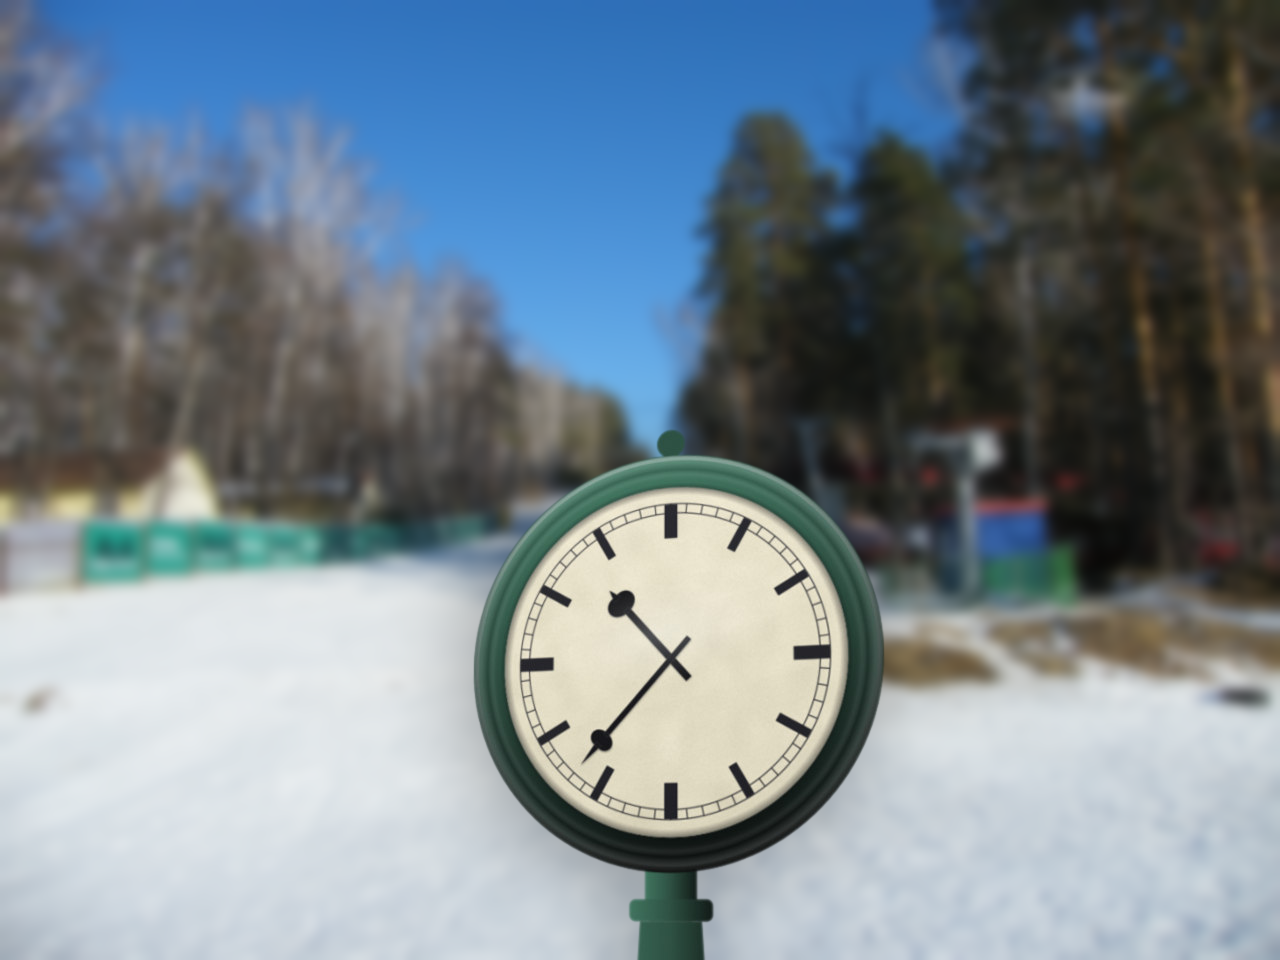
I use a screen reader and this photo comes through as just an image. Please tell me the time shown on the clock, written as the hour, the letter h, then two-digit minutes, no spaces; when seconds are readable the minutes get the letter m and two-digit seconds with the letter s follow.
10h37
